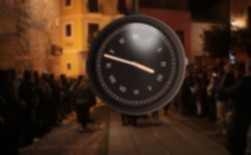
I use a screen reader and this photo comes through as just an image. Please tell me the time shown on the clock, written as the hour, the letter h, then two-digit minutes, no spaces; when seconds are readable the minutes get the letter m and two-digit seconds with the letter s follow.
3h48
